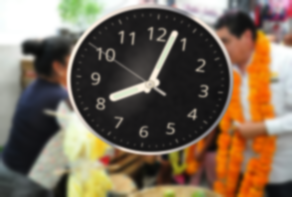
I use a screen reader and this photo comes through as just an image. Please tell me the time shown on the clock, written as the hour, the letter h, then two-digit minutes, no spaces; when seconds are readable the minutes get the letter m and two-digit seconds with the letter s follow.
8h02m50s
